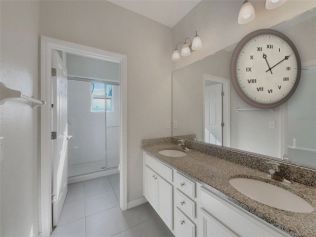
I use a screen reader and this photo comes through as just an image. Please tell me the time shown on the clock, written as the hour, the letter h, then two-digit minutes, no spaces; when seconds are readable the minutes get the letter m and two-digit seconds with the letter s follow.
11h10
